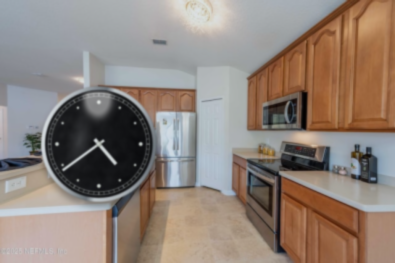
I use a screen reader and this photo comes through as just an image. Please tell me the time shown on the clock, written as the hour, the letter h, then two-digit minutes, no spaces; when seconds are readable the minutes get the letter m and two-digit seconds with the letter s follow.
4h39
